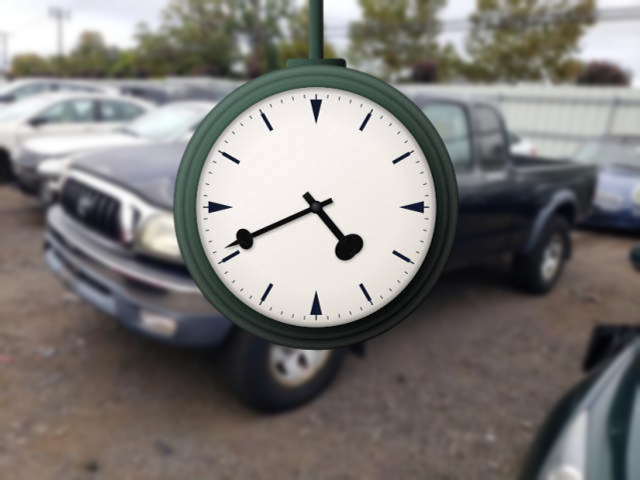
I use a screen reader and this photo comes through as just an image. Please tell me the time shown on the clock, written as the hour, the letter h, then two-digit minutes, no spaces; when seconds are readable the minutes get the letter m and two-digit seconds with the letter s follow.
4h41
